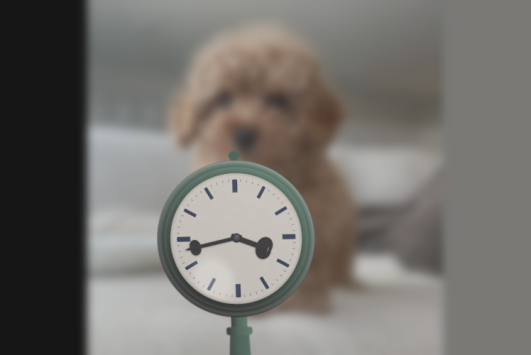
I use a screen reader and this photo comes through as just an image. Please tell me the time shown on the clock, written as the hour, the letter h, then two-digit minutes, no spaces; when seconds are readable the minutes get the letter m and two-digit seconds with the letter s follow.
3h43
